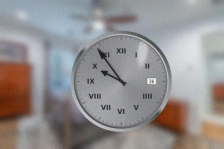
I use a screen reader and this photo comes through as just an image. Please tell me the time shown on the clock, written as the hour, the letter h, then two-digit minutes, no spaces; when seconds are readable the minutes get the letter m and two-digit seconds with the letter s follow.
9h54
